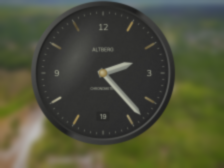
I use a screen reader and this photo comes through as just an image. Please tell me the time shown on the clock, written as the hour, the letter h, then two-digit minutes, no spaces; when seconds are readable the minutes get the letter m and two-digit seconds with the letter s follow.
2h23
